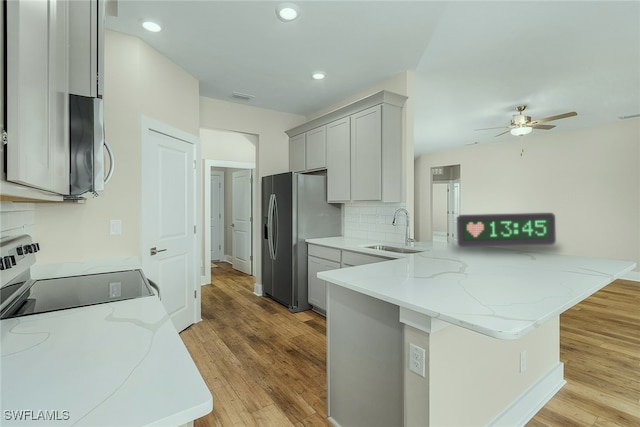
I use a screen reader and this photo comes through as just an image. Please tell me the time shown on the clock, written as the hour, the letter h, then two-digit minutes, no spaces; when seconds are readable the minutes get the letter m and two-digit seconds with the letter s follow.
13h45
